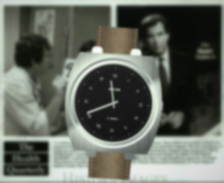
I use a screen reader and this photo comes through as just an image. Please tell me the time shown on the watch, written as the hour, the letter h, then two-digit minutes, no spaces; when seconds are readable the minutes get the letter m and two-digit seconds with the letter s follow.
11h41
